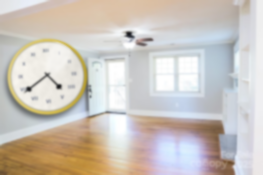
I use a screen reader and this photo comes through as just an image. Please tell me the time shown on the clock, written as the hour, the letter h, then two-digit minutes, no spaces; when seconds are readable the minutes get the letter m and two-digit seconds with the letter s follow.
4h39
